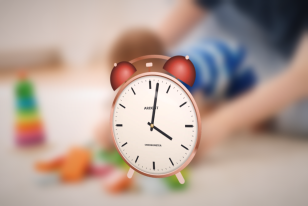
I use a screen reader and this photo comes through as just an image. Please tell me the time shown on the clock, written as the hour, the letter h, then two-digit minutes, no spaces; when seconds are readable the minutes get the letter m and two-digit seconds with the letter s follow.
4h02
